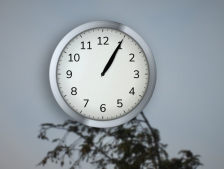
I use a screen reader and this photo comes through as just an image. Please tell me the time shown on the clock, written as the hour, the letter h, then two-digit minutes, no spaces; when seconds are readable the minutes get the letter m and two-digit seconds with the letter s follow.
1h05
